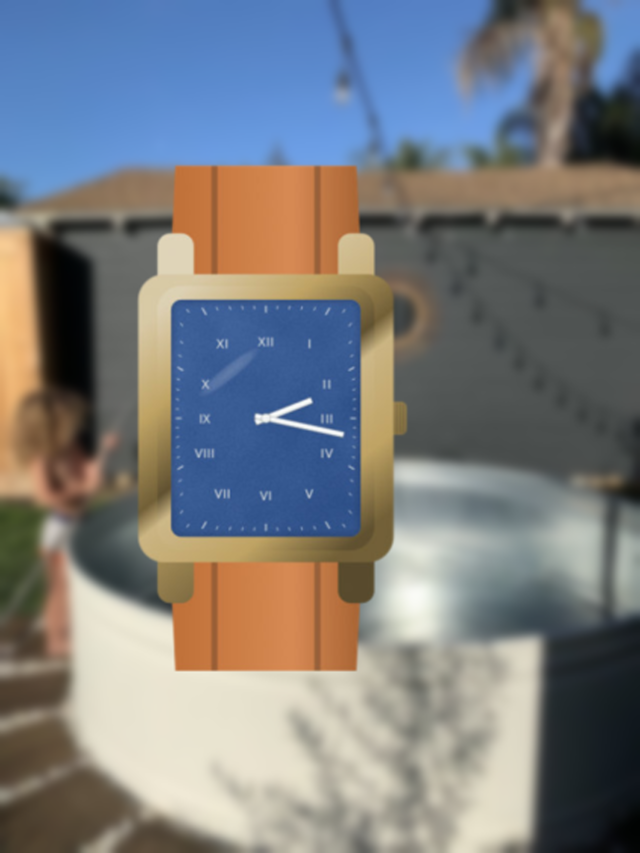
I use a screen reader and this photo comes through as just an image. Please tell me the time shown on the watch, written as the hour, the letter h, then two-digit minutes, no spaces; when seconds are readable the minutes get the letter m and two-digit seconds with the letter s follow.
2h17
